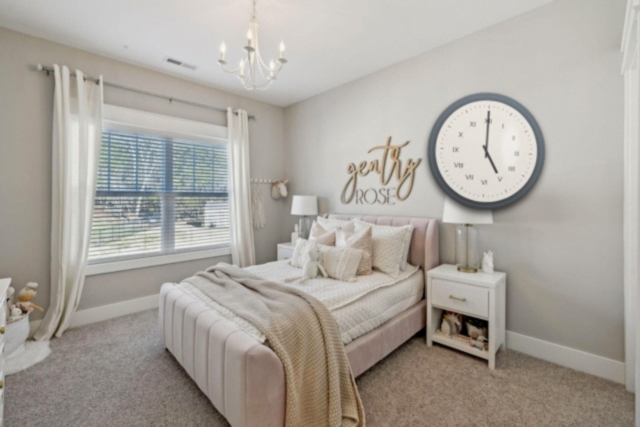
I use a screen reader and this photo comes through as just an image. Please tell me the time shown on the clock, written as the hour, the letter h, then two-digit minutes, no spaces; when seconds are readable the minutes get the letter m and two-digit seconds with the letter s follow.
5h00
